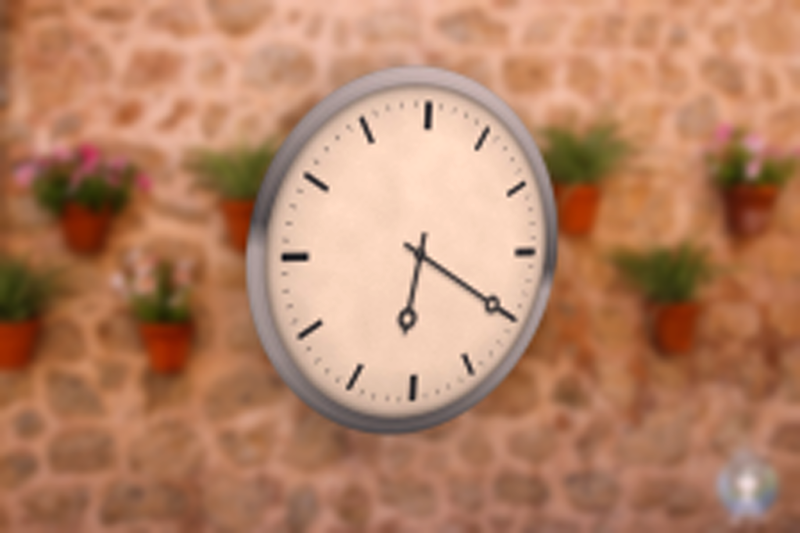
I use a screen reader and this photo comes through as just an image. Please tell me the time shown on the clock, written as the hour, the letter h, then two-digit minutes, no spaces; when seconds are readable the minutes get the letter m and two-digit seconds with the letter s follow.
6h20
